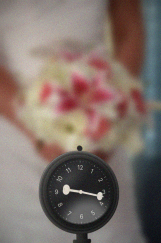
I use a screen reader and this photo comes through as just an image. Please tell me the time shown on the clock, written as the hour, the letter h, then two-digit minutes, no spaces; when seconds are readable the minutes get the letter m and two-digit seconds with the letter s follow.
9h17
